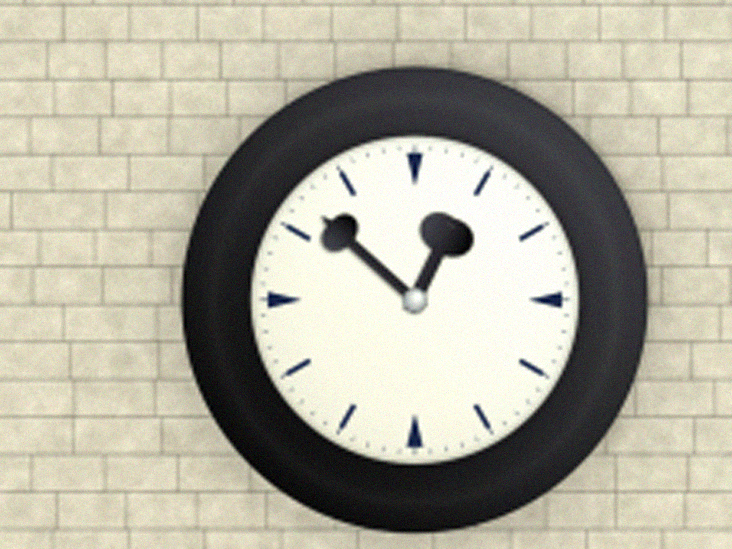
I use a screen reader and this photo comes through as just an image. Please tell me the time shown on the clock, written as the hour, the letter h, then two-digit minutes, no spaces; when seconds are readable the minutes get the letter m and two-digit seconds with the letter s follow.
12h52
